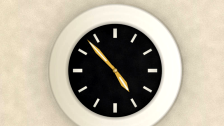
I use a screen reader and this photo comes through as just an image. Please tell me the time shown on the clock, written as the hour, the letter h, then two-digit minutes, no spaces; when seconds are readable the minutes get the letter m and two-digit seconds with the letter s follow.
4h53
